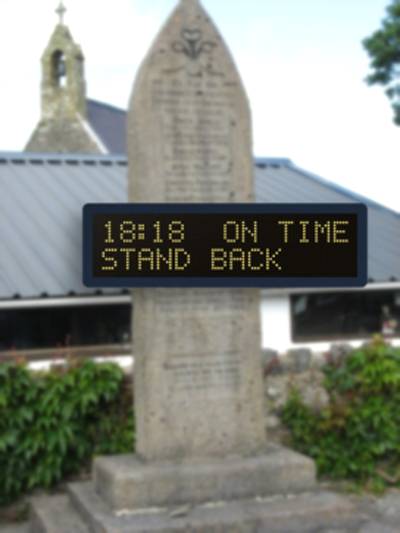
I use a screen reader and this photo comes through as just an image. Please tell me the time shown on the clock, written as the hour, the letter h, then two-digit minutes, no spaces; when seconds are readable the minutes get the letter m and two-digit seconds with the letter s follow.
18h18
